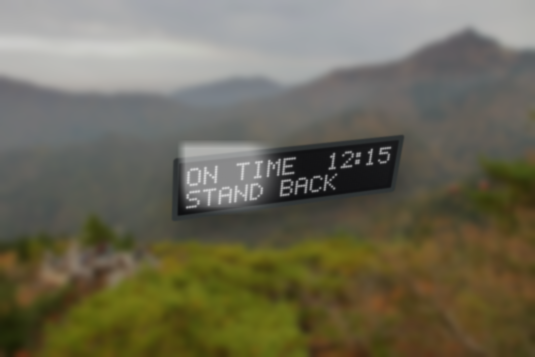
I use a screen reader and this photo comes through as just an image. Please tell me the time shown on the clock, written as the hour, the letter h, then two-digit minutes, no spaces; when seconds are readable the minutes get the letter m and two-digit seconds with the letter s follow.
12h15
